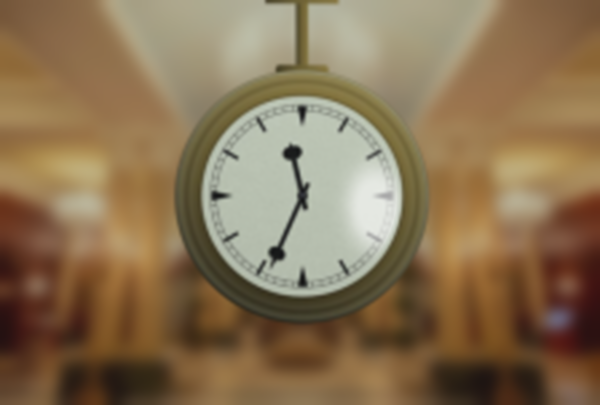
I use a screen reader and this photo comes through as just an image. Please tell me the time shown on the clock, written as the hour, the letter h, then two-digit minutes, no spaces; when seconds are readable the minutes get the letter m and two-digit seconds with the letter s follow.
11h34
